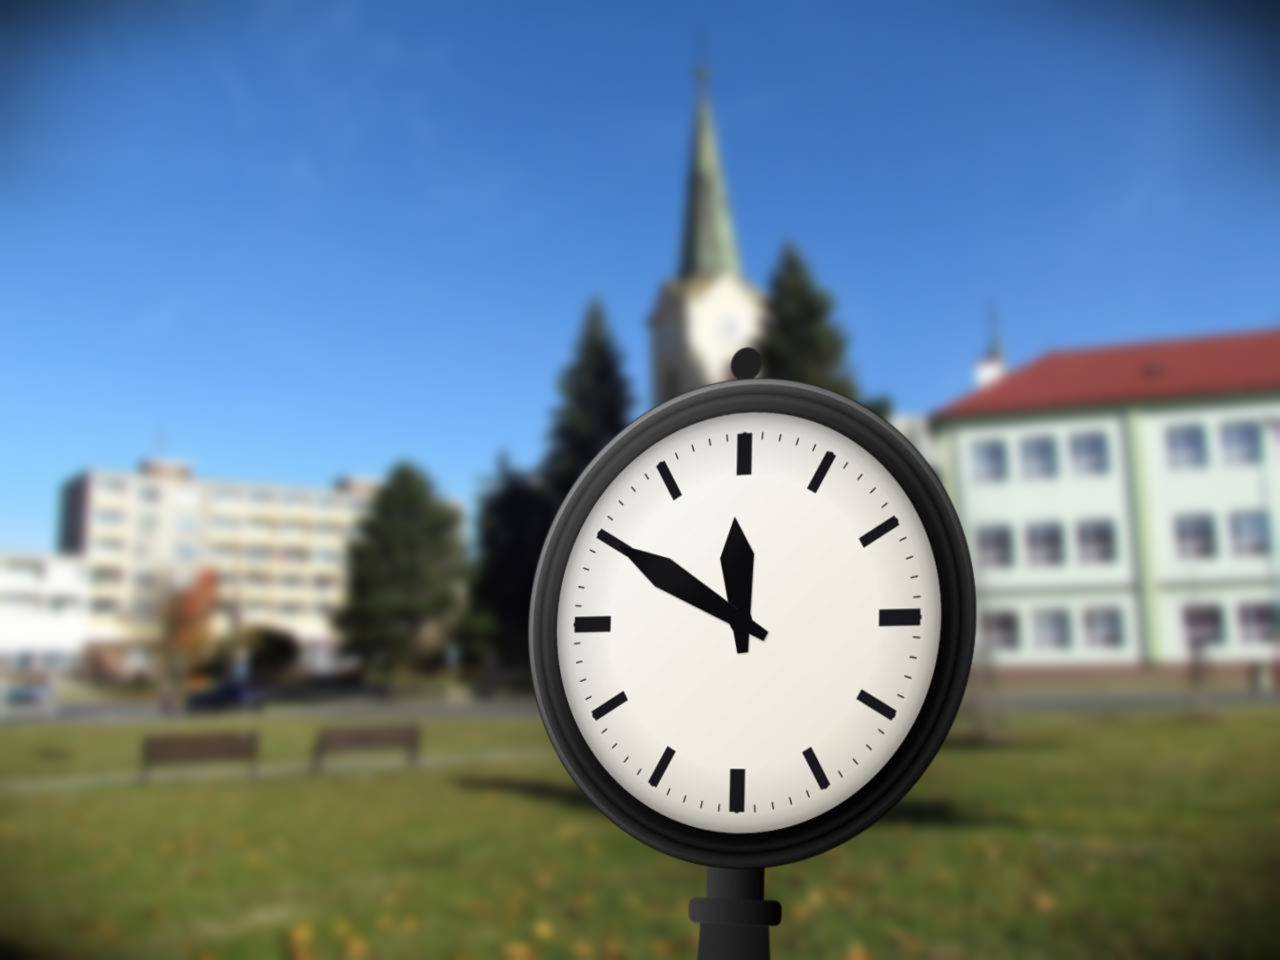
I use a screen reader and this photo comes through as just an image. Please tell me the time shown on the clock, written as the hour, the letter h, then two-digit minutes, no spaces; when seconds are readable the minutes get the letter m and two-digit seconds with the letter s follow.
11h50
